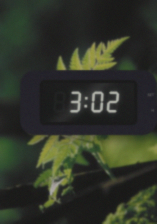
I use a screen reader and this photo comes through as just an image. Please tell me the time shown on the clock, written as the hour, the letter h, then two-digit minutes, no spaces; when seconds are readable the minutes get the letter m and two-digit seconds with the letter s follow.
3h02
